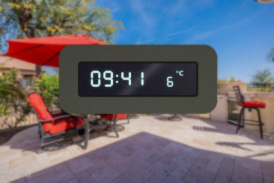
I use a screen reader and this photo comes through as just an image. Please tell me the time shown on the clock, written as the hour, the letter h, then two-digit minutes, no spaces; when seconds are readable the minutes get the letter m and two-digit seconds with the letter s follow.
9h41
